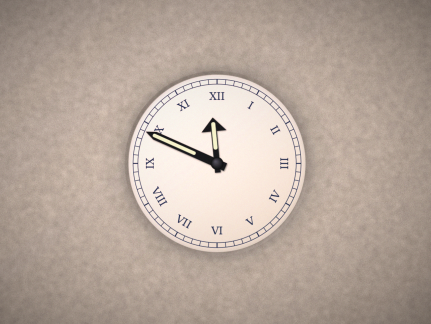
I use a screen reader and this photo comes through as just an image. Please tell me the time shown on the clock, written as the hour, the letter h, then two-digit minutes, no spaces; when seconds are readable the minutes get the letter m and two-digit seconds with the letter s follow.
11h49
